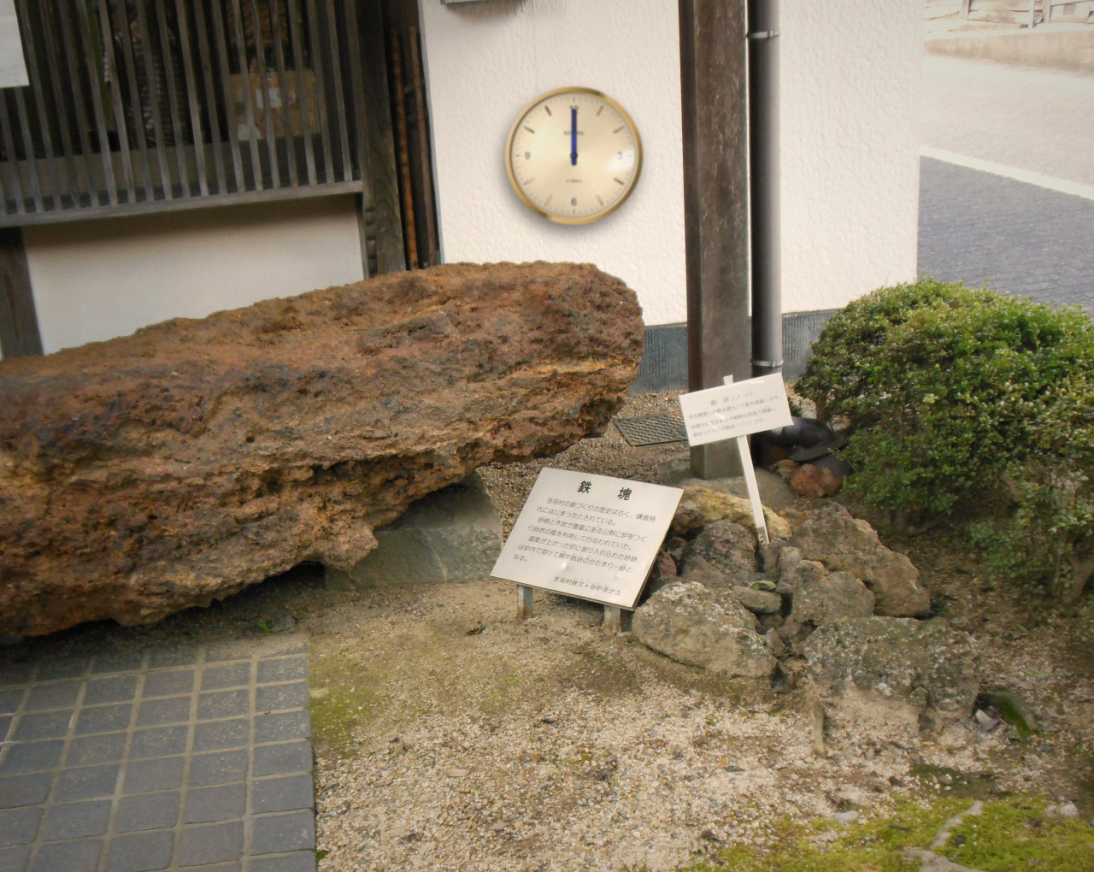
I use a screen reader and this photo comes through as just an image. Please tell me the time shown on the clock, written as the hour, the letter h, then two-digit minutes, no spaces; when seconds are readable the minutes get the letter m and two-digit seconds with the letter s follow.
12h00
